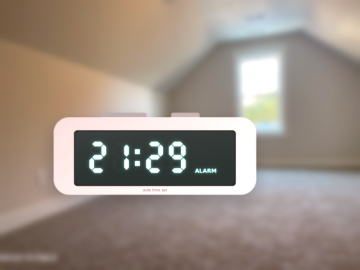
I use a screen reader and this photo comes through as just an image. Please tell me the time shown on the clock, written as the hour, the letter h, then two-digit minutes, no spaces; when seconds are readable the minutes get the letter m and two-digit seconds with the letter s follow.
21h29
